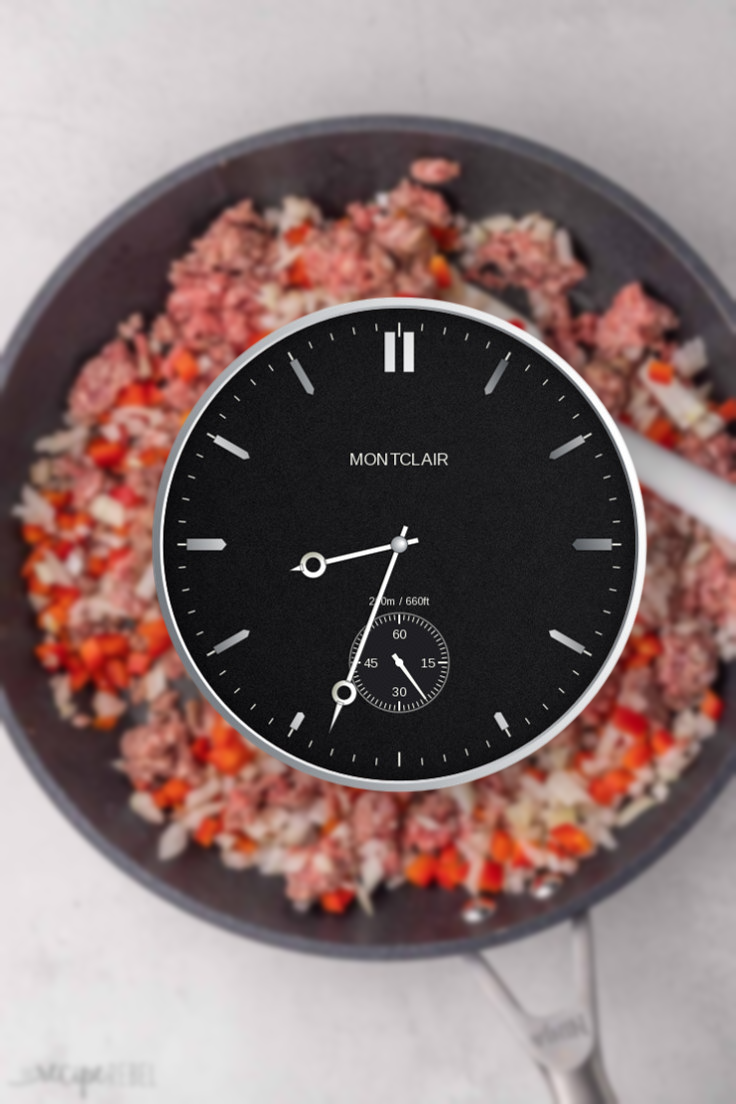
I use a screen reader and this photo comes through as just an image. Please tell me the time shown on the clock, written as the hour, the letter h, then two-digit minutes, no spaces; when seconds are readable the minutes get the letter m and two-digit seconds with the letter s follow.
8h33m24s
